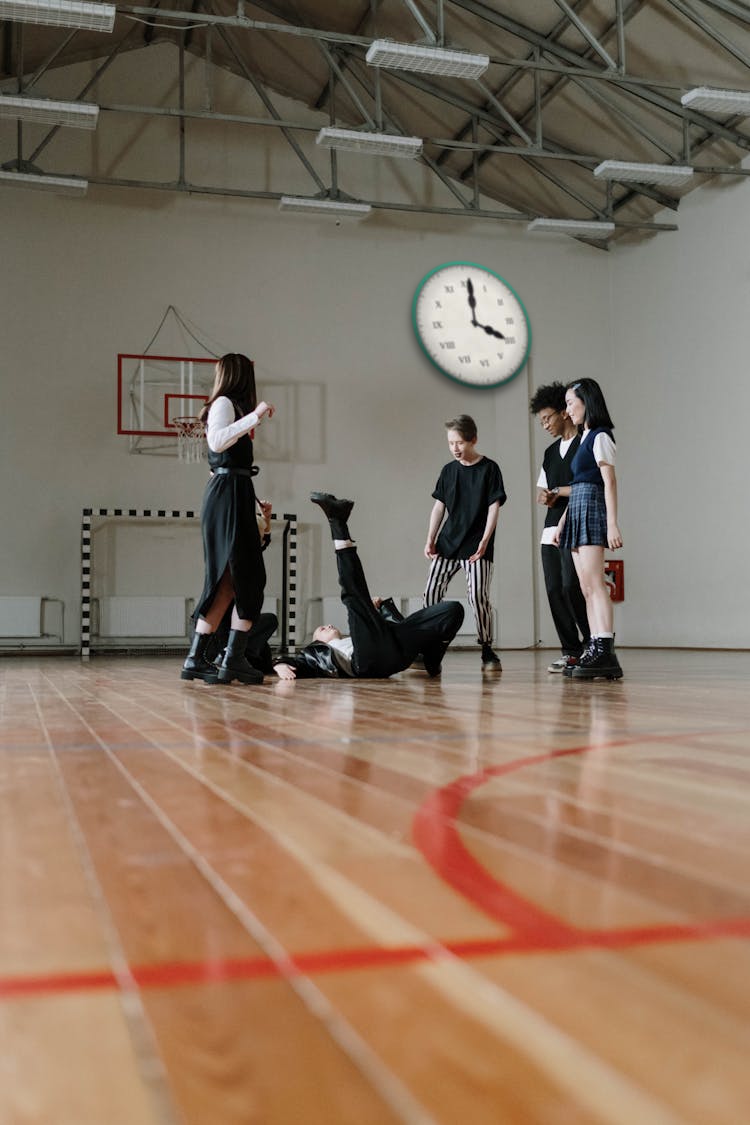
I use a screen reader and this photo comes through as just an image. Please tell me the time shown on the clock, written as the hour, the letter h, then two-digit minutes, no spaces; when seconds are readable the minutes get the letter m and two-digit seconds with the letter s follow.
4h01
